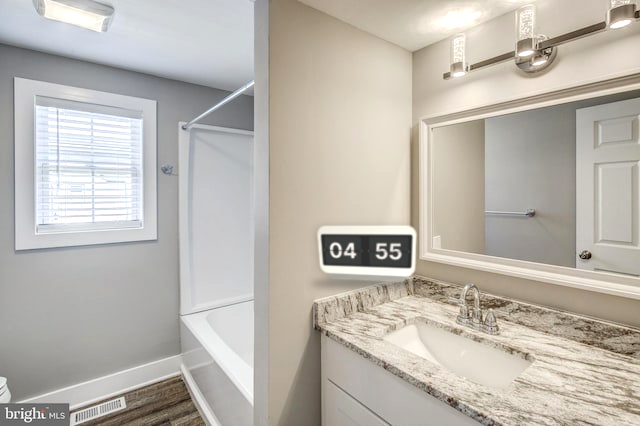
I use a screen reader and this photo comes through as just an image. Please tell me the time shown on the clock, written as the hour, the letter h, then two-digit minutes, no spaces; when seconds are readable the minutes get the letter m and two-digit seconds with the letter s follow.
4h55
